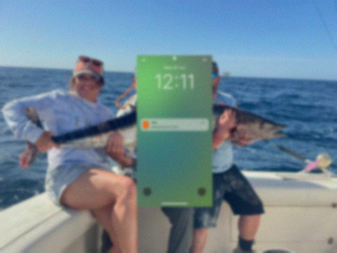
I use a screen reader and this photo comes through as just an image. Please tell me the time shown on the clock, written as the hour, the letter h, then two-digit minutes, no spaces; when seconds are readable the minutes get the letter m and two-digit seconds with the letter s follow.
12h11
